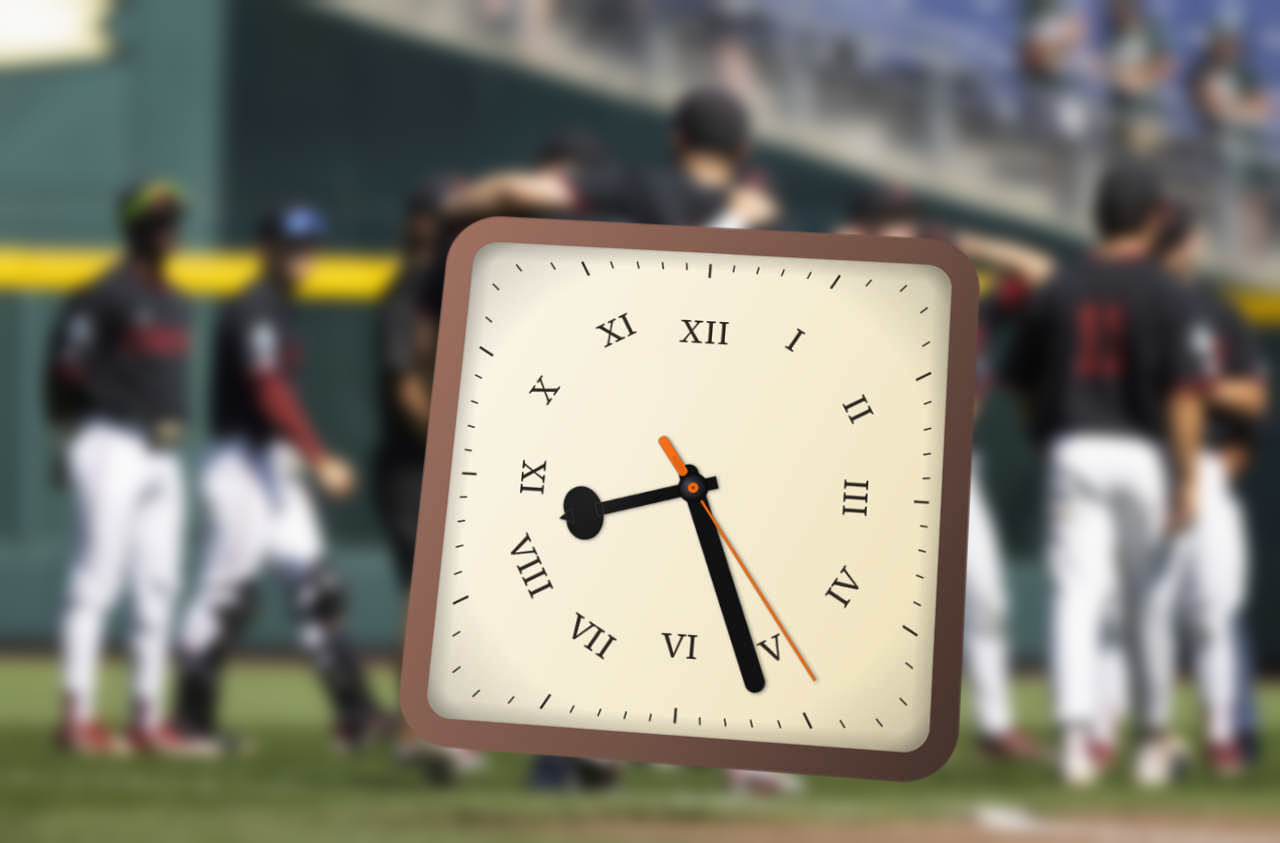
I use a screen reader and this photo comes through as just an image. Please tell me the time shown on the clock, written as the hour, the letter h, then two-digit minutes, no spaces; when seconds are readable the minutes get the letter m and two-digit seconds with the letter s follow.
8h26m24s
